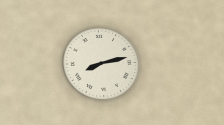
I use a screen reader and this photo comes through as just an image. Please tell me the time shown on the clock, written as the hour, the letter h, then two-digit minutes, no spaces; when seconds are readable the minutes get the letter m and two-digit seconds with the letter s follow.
8h13
